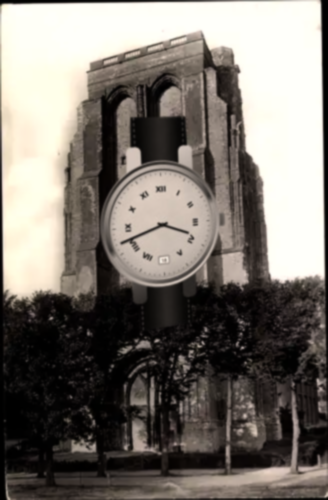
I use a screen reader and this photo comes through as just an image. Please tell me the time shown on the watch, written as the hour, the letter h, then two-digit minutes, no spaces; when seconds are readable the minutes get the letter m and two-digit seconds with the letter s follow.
3h42
